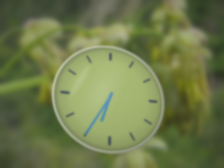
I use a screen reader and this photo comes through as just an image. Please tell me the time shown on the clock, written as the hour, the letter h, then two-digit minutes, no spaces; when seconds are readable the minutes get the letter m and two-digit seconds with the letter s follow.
6h35
